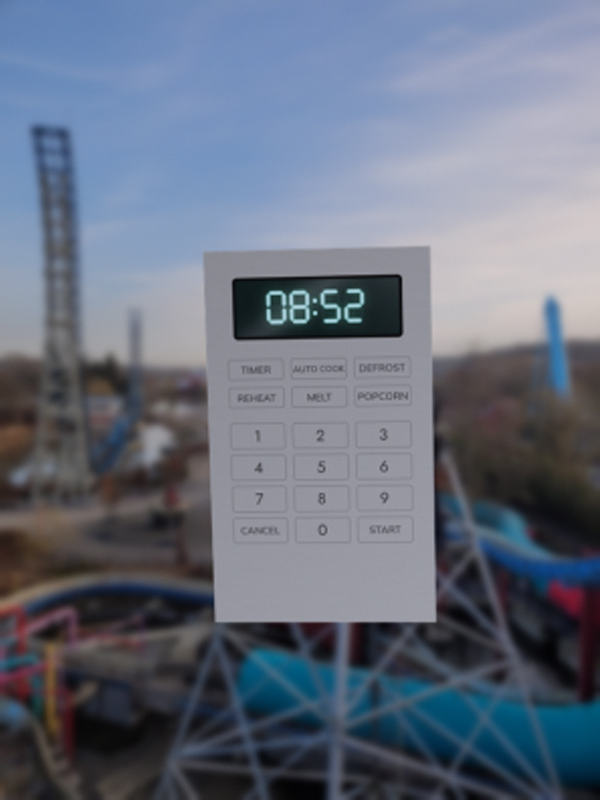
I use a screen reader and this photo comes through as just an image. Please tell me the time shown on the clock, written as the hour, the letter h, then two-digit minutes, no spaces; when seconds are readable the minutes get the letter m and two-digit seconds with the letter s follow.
8h52
